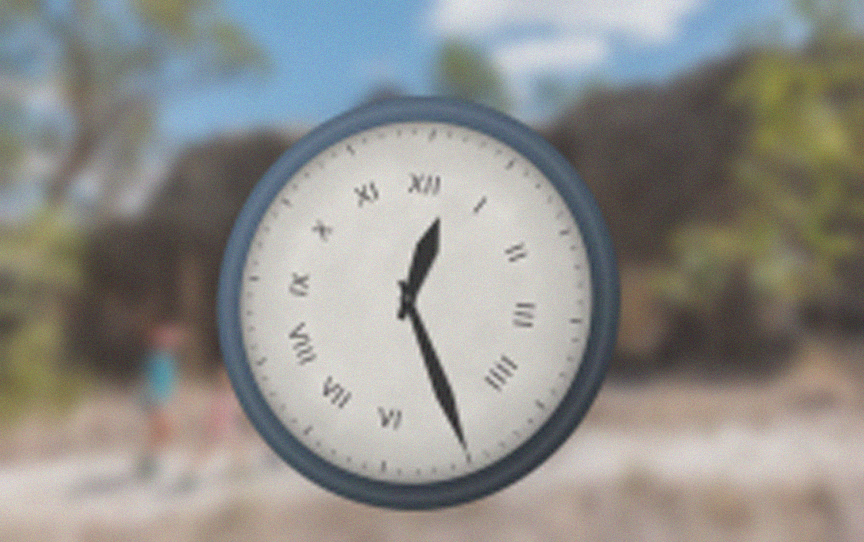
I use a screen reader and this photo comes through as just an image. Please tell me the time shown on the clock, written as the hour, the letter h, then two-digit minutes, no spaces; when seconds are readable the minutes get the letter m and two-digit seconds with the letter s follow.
12h25
